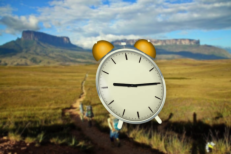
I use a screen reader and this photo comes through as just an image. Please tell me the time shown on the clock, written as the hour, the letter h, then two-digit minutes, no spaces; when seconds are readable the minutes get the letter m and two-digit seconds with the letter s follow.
9h15
